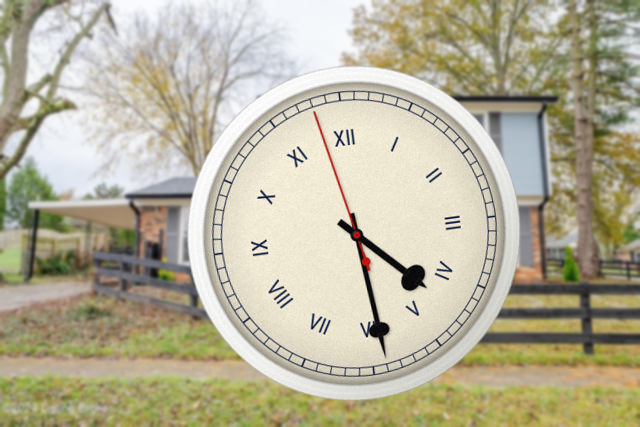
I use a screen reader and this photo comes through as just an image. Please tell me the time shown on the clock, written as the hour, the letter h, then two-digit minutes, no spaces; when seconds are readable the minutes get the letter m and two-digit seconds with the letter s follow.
4h28m58s
